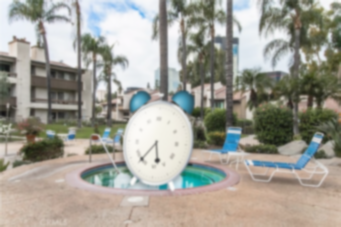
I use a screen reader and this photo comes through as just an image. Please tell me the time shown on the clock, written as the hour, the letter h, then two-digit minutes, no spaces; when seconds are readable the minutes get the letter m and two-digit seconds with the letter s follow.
5h37
